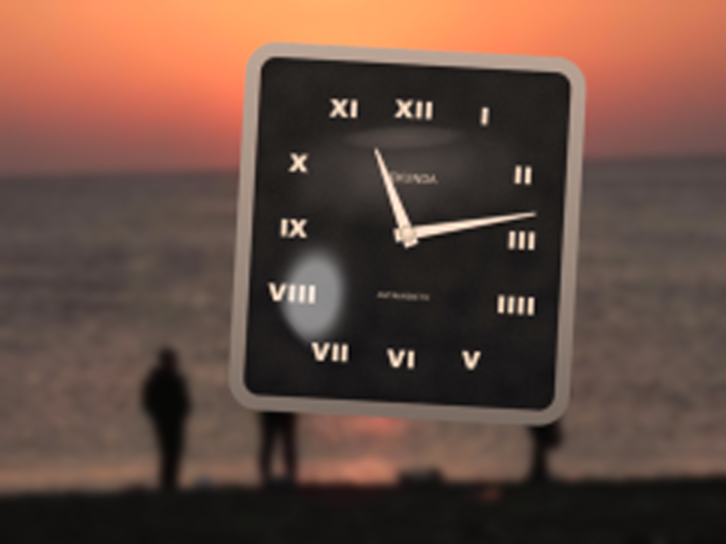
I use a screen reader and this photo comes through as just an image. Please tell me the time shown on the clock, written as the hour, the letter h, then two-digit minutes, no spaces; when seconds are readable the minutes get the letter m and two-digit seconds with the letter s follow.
11h13
